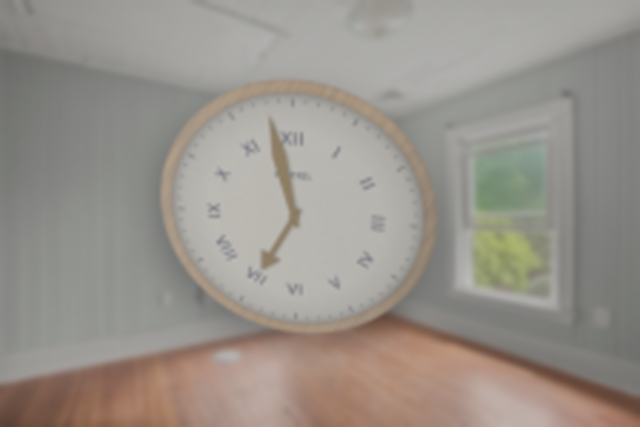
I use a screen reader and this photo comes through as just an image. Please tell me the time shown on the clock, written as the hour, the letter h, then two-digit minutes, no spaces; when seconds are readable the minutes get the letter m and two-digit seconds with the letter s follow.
6h58
